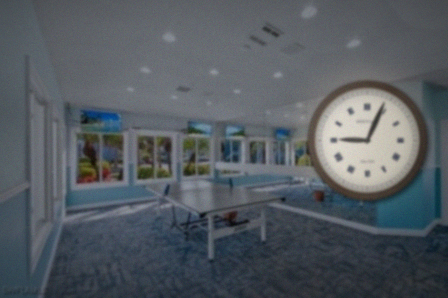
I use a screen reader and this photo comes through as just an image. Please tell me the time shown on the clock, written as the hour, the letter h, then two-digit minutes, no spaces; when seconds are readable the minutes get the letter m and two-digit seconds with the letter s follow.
9h04
